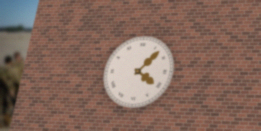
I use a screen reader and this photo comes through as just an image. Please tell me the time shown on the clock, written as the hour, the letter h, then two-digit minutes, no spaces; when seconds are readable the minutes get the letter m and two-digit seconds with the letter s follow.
4h07
